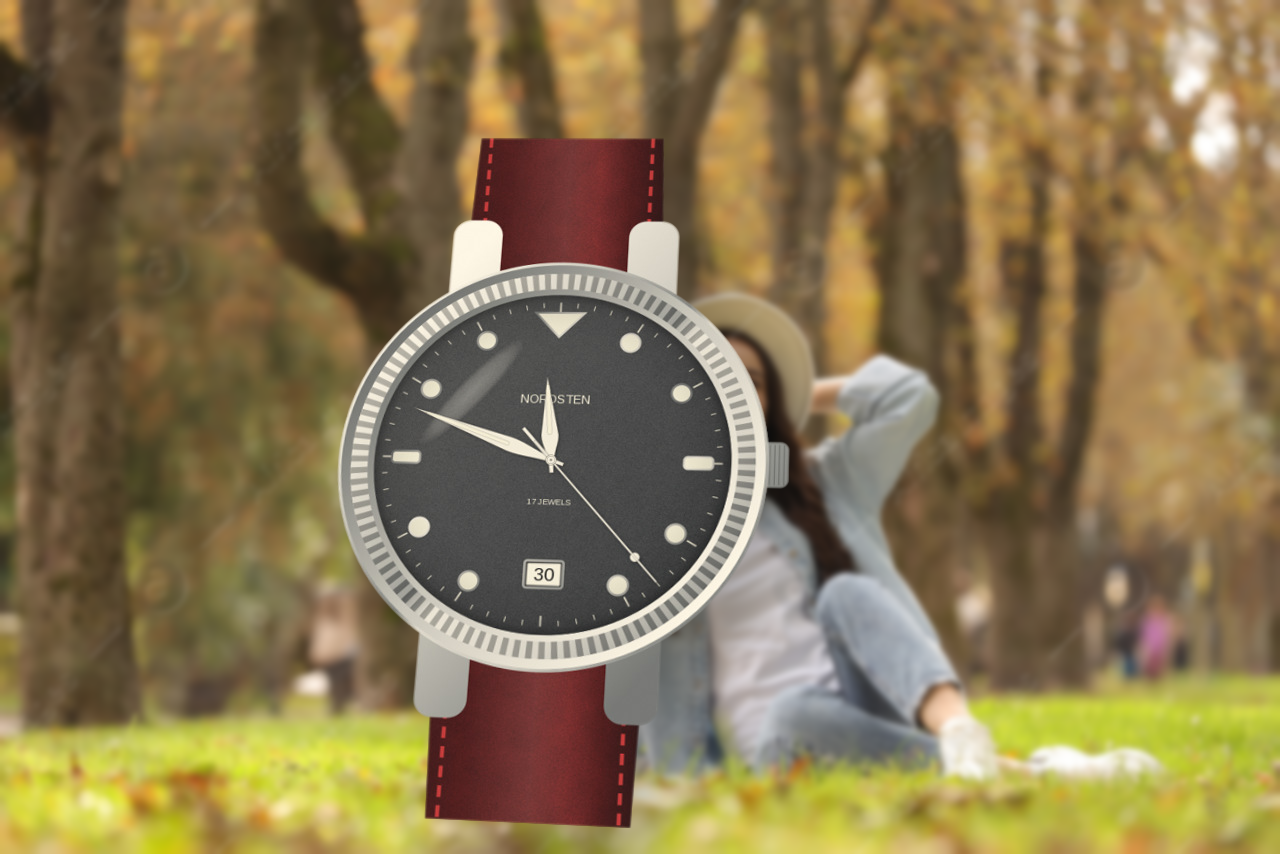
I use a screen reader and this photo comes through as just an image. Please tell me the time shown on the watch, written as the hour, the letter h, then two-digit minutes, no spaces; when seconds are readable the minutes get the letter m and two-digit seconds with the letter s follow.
11h48m23s
